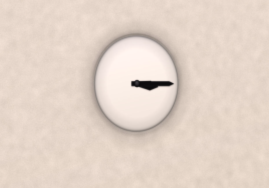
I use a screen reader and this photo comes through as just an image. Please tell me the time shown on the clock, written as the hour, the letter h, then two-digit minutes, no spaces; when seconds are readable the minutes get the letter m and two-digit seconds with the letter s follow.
3h15
